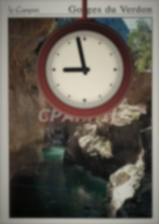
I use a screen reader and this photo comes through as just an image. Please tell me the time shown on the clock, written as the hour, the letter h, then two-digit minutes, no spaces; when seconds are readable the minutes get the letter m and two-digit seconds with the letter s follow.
8h58
